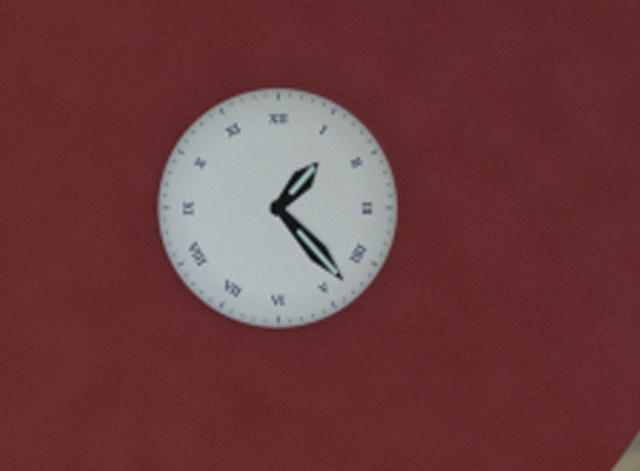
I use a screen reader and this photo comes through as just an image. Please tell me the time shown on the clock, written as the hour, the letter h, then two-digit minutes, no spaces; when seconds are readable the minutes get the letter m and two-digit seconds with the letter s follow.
1h23
